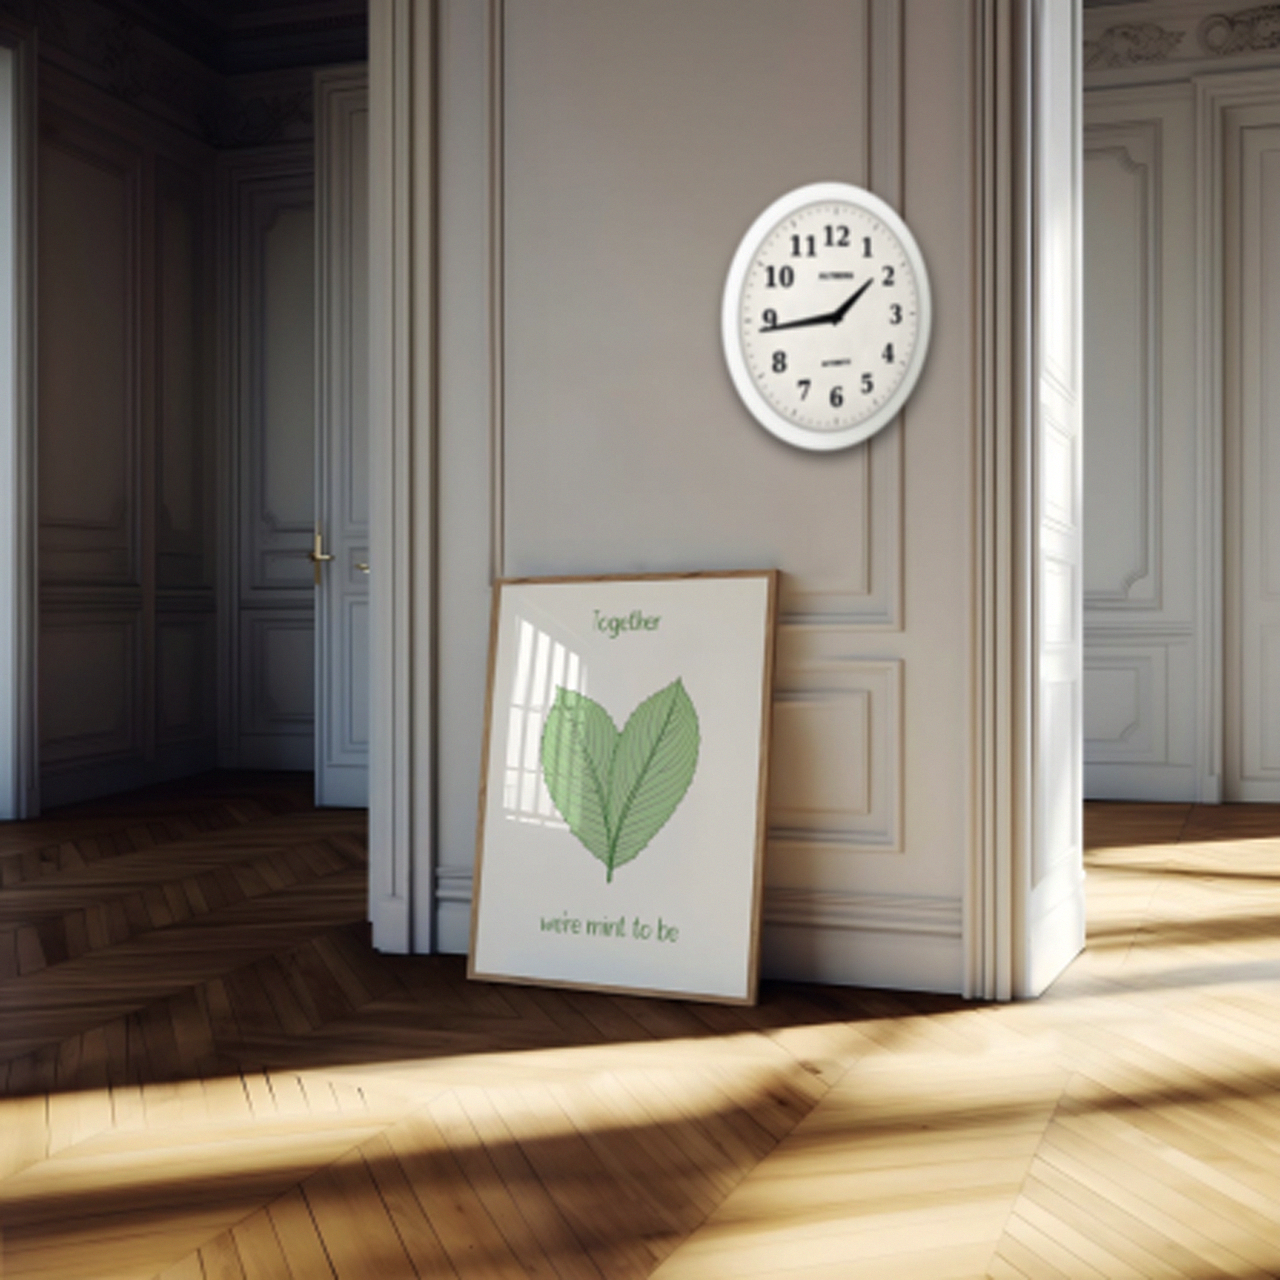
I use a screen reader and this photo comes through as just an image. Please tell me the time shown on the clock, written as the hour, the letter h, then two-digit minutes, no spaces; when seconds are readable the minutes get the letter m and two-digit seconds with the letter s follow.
1h44
